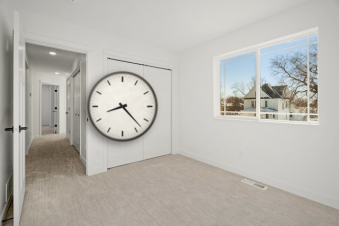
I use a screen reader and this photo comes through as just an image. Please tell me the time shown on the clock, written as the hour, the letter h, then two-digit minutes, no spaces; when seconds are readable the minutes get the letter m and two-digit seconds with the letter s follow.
8h23
